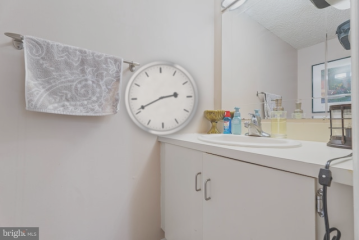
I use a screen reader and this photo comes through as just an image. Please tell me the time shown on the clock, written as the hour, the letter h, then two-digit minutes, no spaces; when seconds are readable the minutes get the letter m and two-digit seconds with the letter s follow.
2h41
